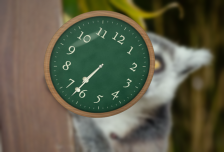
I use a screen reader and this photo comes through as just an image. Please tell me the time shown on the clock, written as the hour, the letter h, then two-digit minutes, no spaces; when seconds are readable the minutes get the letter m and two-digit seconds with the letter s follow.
6h32
